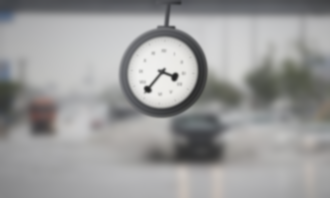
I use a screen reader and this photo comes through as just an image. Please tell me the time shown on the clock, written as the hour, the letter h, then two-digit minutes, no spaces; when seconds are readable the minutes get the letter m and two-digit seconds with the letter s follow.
3h36
